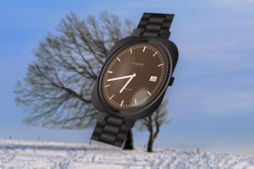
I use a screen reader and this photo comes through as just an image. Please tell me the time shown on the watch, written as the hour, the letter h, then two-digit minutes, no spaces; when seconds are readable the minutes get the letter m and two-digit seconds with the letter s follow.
6h42
